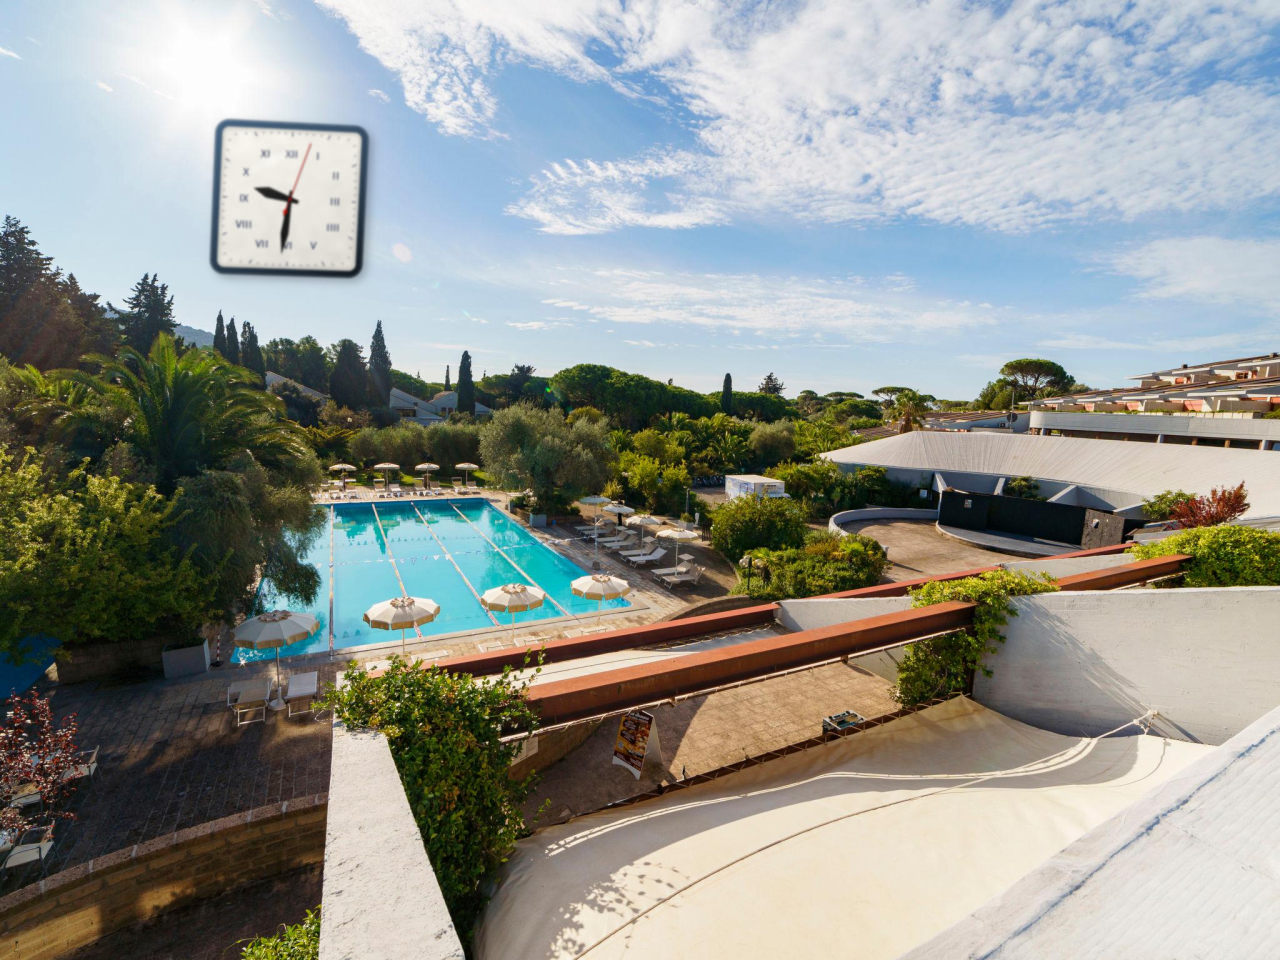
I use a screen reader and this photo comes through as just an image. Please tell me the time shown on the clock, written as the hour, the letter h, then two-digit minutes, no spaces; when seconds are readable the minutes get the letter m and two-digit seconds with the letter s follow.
9h31m03s
